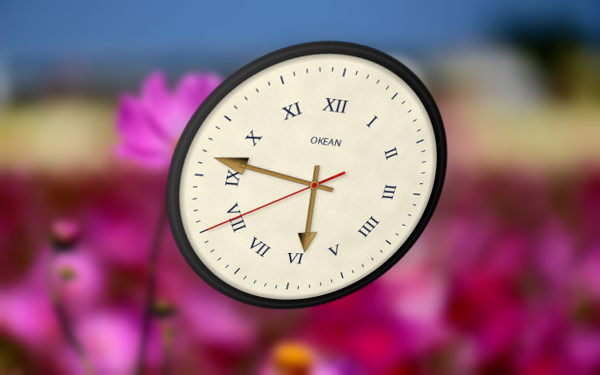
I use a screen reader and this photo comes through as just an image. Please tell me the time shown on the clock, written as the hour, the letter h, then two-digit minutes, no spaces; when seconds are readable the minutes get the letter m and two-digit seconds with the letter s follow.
5h46m40s
